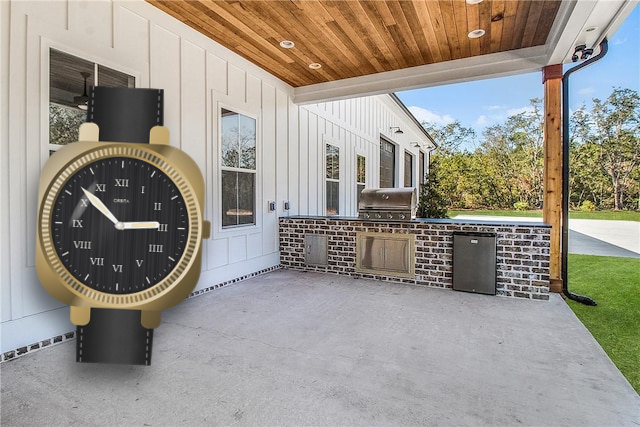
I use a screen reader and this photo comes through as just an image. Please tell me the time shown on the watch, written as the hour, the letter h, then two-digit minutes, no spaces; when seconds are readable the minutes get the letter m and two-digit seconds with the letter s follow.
2h52
